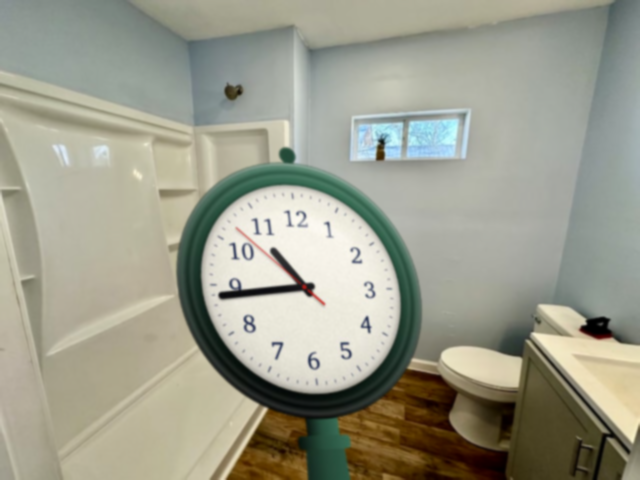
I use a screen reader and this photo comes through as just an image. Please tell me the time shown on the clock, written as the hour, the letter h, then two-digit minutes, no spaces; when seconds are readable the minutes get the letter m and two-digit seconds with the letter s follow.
10h43m52s
